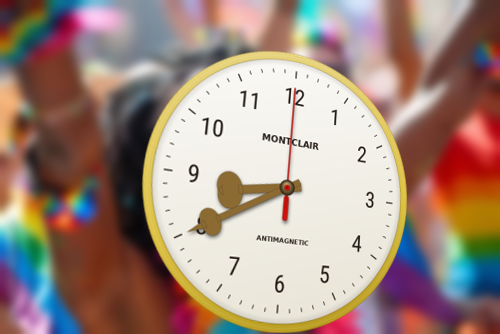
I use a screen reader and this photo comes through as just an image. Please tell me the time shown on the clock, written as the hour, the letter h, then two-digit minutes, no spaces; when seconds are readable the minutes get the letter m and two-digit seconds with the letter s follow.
8h40m00s
